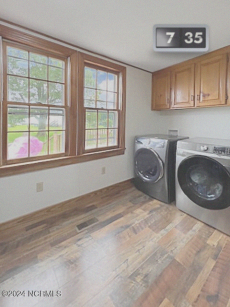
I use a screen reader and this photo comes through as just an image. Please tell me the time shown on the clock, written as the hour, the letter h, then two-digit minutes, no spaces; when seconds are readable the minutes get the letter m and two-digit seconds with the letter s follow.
7h35
